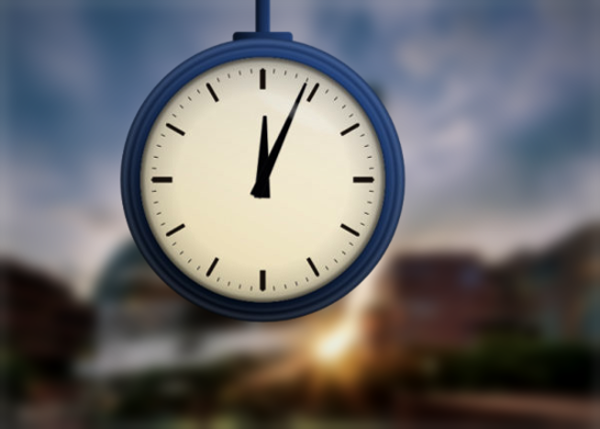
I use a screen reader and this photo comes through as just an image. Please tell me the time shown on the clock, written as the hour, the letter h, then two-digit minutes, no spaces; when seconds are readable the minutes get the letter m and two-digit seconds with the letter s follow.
12h04
